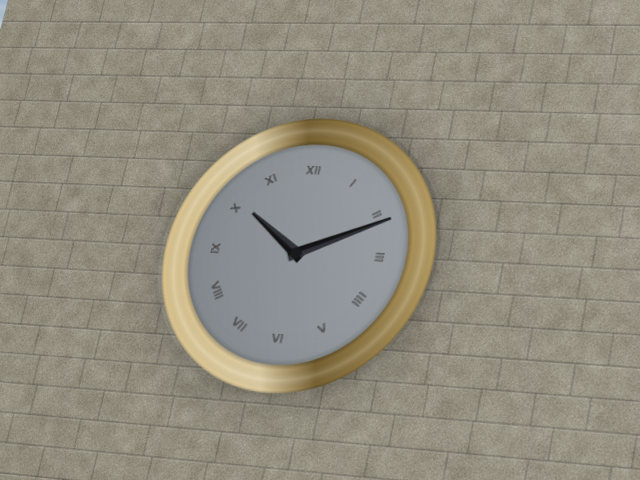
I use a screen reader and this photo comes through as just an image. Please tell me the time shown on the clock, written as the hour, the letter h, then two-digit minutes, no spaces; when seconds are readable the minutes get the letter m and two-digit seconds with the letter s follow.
10h11
